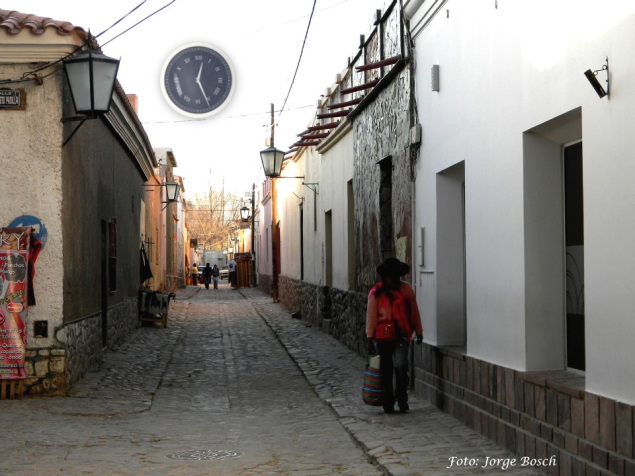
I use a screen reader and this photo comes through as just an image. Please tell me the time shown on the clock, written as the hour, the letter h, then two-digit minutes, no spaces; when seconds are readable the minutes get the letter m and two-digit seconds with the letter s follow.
12h26
